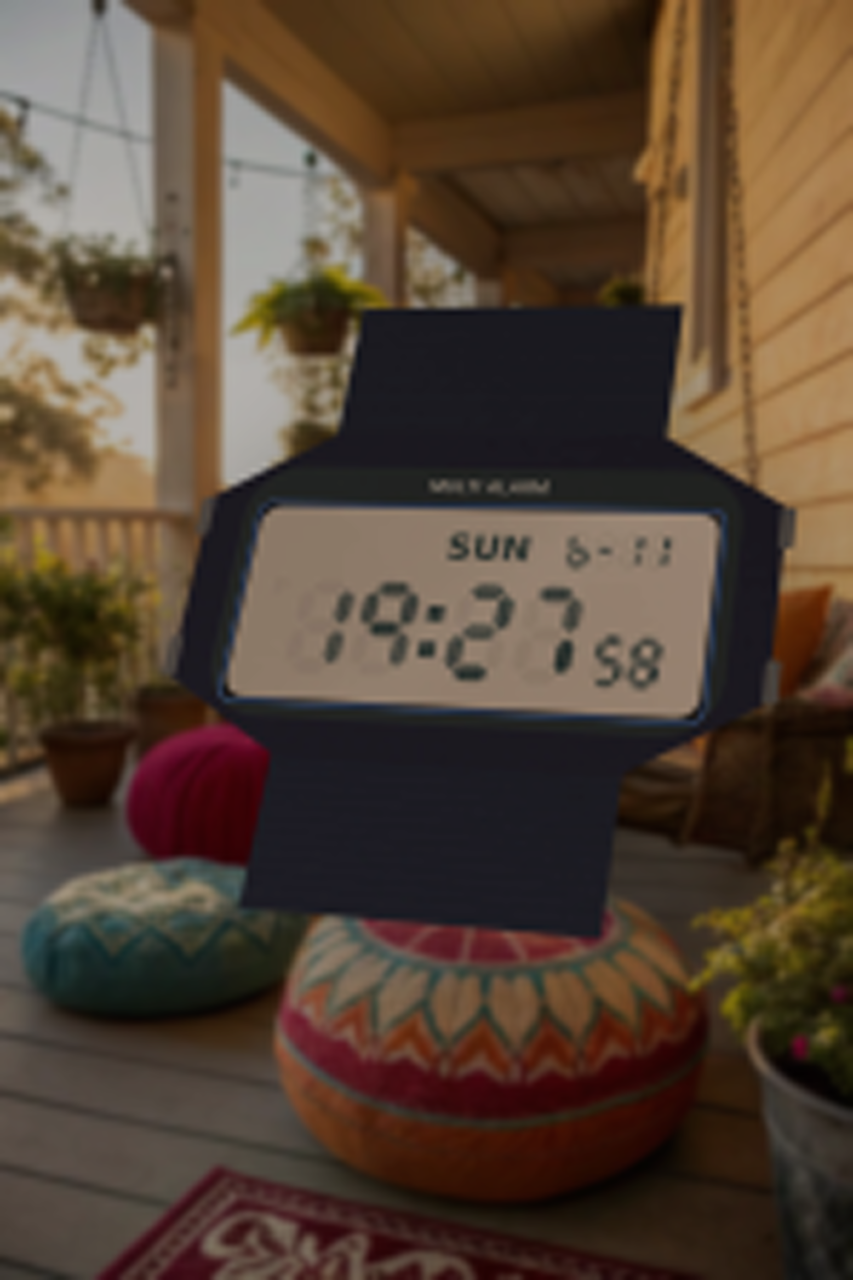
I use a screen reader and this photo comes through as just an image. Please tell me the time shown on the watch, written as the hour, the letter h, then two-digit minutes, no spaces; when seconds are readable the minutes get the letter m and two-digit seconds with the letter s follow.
19h27m58s
